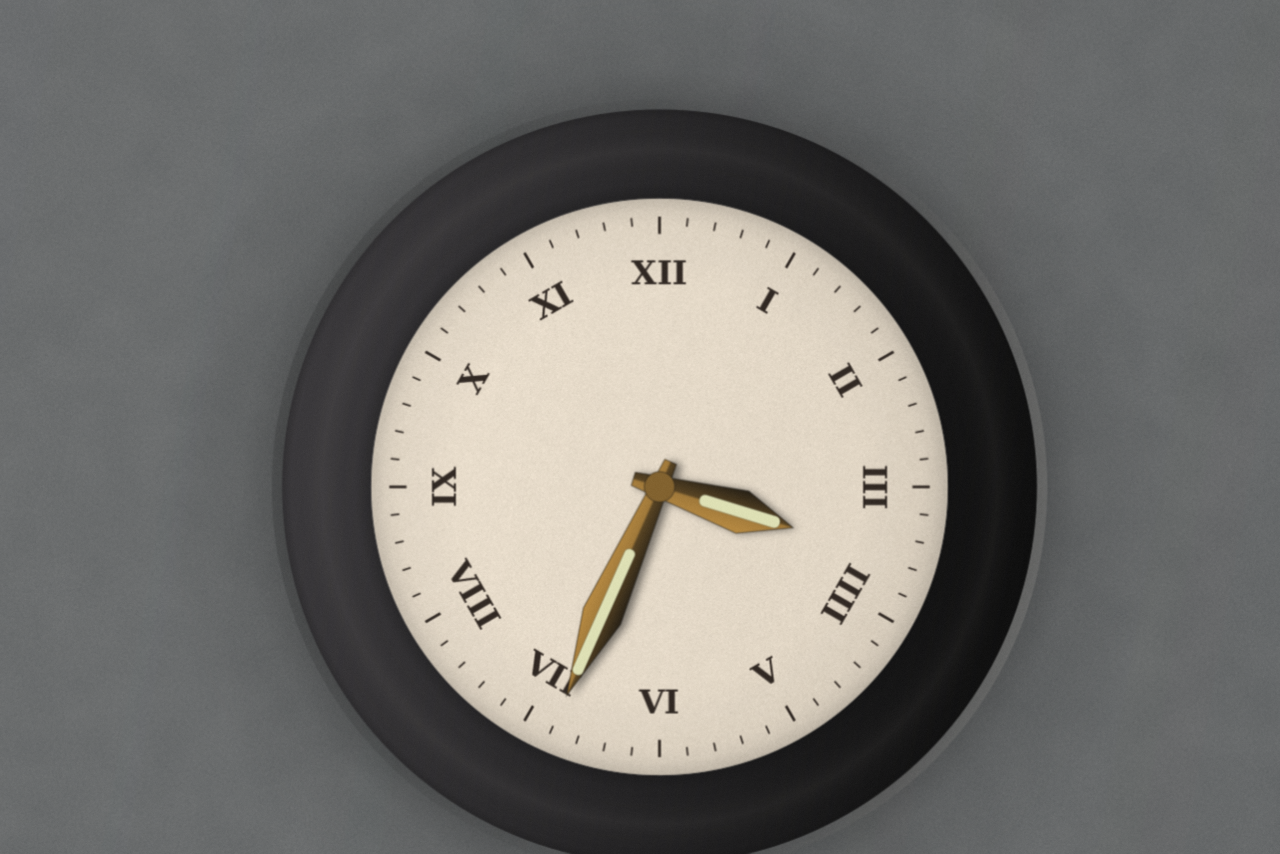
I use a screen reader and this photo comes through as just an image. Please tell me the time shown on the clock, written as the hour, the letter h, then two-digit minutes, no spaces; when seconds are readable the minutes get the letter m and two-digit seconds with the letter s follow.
3h34
